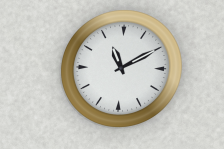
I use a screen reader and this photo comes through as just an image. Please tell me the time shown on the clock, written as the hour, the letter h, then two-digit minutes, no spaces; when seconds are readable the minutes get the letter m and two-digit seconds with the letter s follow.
11h10
